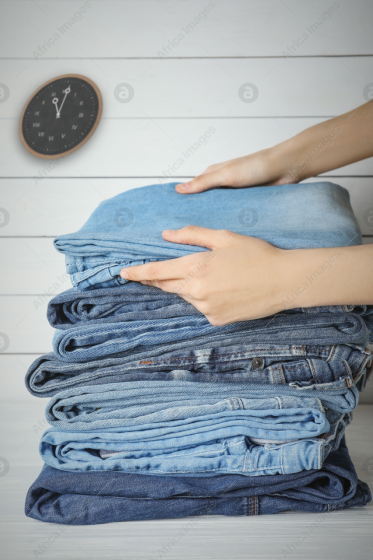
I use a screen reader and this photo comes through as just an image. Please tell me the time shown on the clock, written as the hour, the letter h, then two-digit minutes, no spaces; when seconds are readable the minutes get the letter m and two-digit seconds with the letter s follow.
11h01
